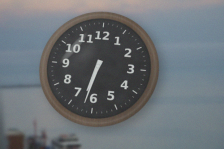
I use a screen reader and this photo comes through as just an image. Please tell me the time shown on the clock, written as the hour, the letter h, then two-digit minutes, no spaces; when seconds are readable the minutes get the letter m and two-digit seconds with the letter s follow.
6h32
